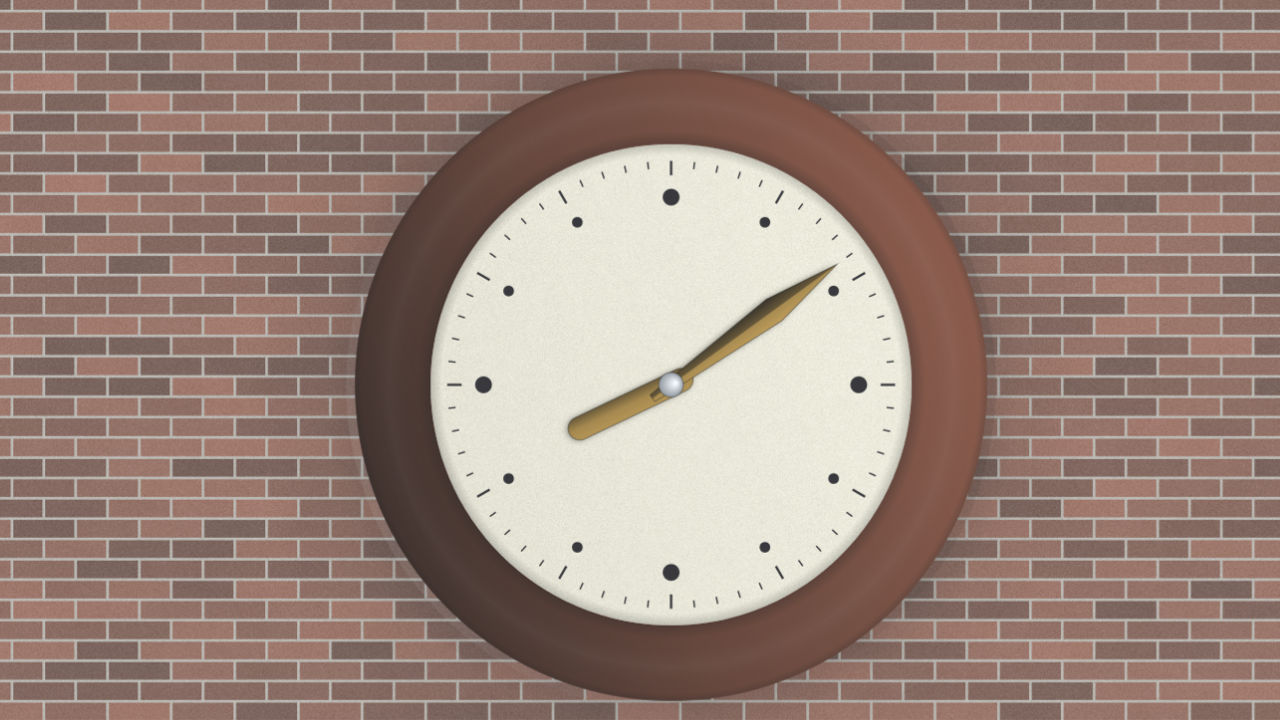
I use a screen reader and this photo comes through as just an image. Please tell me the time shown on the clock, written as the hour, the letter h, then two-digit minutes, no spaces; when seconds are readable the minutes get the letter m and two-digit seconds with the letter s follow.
8h09
